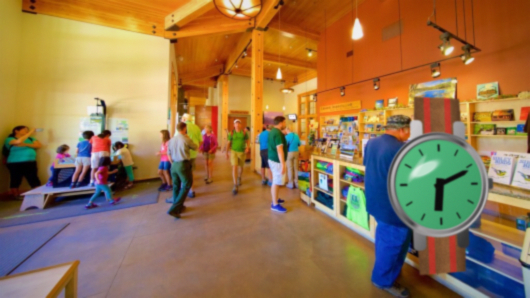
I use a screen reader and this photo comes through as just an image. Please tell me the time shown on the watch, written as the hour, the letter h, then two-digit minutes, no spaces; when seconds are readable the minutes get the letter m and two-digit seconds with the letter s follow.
6h11
